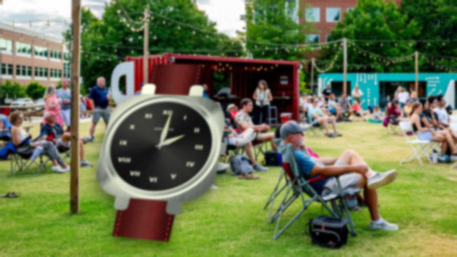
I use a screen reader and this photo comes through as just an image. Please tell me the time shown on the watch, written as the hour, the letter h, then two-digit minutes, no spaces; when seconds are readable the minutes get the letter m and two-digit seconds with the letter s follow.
2h01
